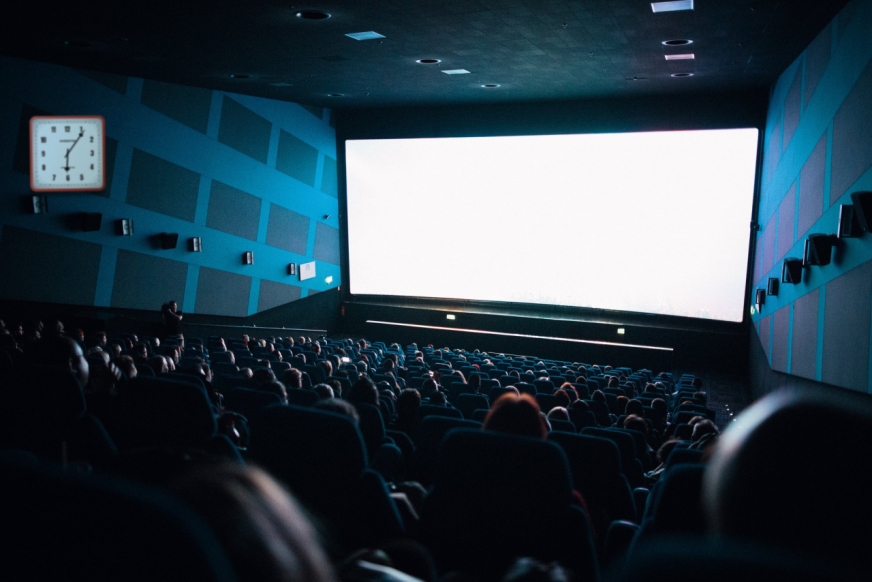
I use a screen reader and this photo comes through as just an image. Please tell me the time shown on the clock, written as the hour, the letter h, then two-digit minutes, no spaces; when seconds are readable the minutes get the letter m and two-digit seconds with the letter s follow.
6h06
